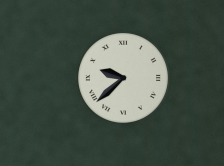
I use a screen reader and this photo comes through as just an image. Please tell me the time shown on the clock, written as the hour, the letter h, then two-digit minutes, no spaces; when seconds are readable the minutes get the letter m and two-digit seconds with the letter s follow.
9h38
